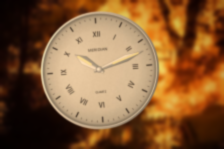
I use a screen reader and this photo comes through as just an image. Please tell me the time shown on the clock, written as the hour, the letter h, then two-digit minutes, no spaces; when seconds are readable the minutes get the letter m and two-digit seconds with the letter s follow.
10h12
